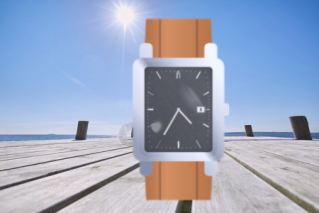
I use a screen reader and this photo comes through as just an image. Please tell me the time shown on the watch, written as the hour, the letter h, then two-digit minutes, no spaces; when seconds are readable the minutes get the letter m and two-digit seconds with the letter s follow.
4h35
